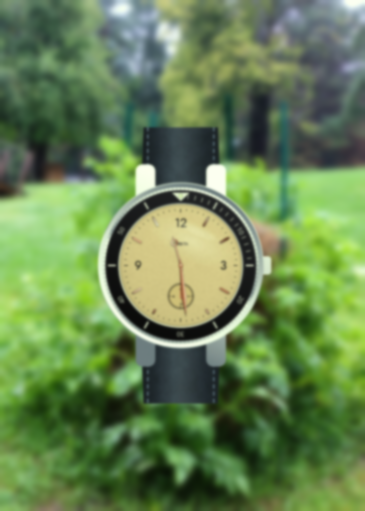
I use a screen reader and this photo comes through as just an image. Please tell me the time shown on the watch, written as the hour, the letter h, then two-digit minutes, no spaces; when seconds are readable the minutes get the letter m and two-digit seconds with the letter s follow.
11h29
